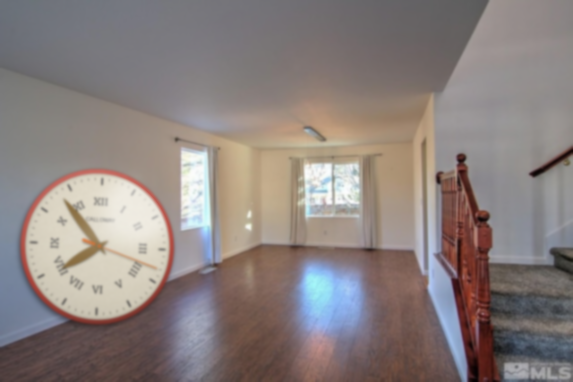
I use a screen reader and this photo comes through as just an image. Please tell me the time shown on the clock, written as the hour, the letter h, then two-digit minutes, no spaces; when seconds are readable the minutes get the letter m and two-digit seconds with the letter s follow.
7h53m18s
